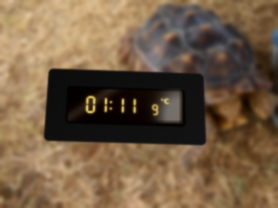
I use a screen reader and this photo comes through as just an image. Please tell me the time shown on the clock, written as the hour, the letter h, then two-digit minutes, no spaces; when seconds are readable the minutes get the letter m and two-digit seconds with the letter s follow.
1h11
